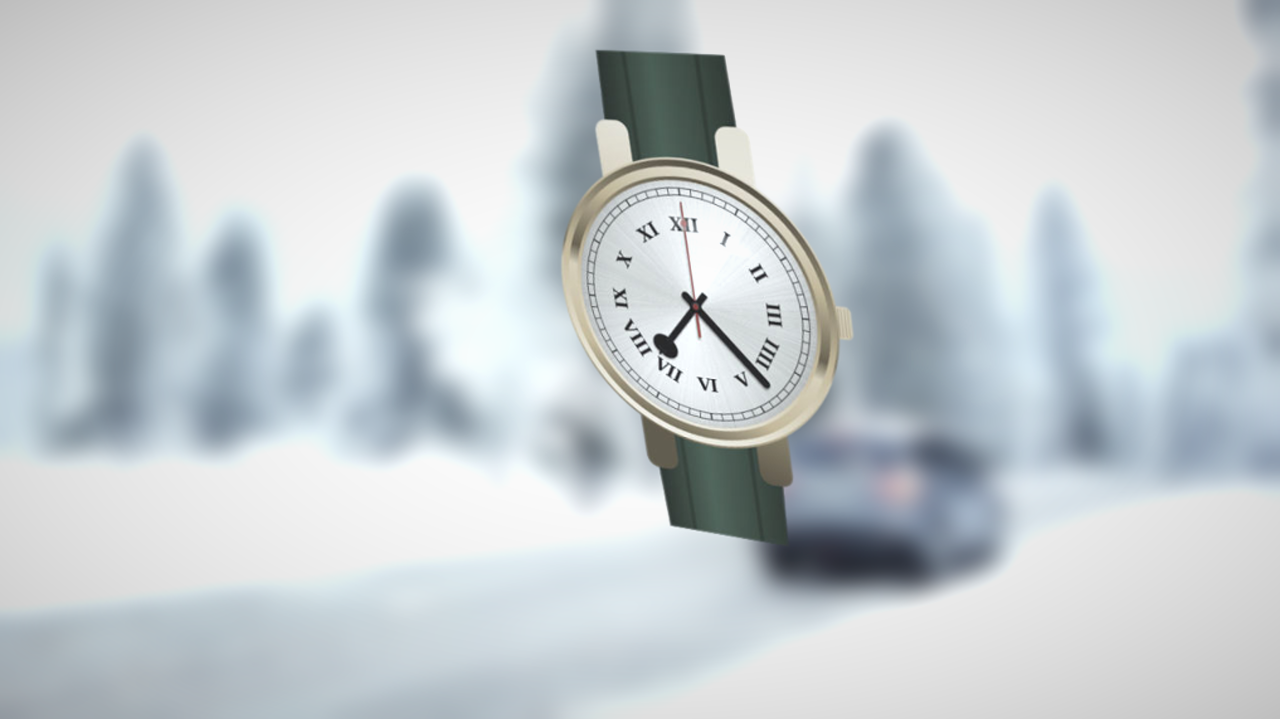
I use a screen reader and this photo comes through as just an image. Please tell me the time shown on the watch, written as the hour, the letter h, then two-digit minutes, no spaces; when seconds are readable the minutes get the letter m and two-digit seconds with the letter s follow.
7h23m00s
